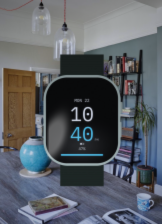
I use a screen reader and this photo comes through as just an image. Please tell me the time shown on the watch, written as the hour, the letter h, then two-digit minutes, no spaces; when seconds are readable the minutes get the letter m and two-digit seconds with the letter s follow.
10h40
